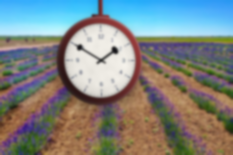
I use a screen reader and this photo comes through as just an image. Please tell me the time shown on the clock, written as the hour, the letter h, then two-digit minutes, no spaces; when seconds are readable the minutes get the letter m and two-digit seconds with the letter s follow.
1h50
